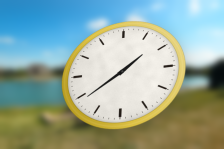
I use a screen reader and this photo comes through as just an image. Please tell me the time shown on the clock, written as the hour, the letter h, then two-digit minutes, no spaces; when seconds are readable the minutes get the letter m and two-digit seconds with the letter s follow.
1h39
